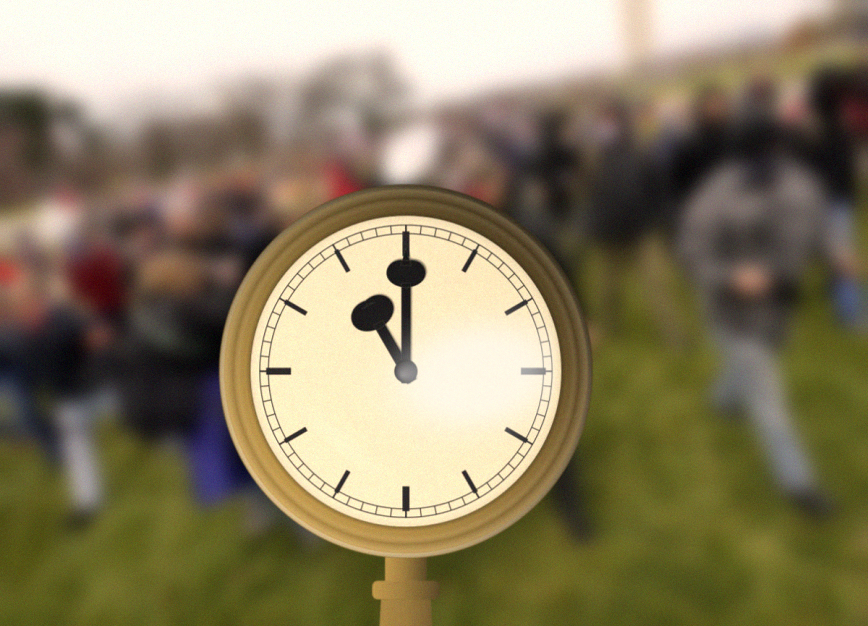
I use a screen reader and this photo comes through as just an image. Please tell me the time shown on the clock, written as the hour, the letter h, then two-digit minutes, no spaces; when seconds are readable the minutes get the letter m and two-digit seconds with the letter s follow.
11h00
